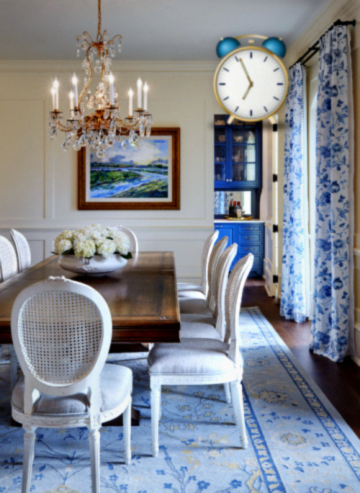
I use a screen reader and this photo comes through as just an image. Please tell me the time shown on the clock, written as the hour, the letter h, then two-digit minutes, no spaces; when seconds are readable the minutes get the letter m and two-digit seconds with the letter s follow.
6h56
